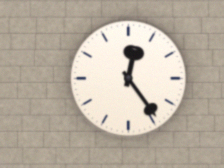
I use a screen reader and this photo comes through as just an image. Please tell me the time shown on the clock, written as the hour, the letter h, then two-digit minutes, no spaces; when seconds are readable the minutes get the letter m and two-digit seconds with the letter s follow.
12h24
